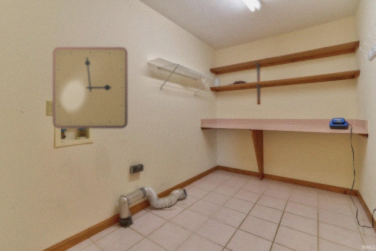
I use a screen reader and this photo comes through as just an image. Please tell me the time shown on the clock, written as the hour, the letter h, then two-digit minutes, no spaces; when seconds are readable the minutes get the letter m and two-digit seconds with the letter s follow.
2h59
